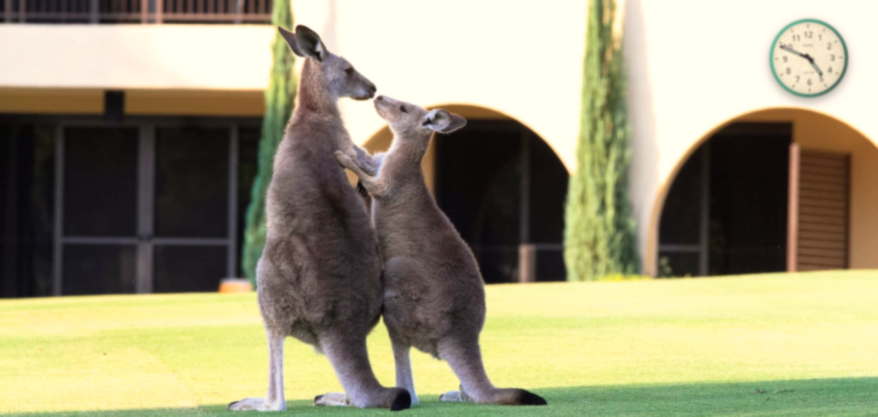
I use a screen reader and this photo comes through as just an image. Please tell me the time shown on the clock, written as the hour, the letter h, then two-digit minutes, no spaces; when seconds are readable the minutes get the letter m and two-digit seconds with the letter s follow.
4h49
